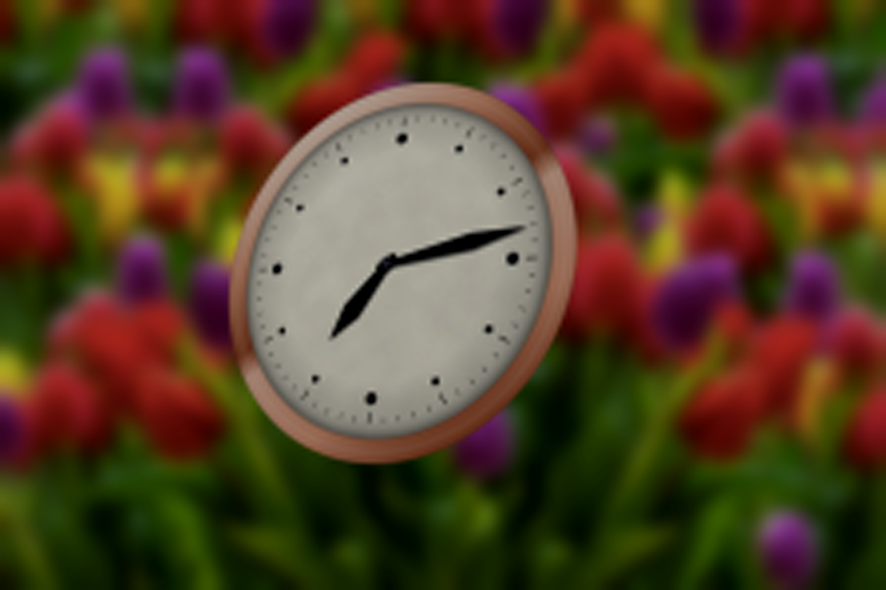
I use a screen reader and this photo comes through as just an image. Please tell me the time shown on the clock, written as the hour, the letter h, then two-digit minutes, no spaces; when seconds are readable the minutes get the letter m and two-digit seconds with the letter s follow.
7h13
